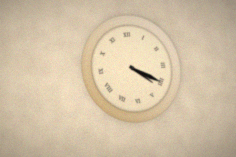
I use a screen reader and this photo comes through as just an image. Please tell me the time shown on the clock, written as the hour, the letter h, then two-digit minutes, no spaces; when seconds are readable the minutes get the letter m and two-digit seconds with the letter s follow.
4h20
